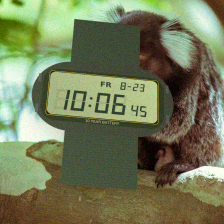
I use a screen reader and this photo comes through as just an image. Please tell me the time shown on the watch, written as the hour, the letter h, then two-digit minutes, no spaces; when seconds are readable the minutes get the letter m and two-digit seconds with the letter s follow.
10h06m45s
